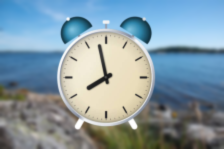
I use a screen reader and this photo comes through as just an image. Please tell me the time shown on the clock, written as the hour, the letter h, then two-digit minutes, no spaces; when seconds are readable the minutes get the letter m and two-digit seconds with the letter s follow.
7h58
